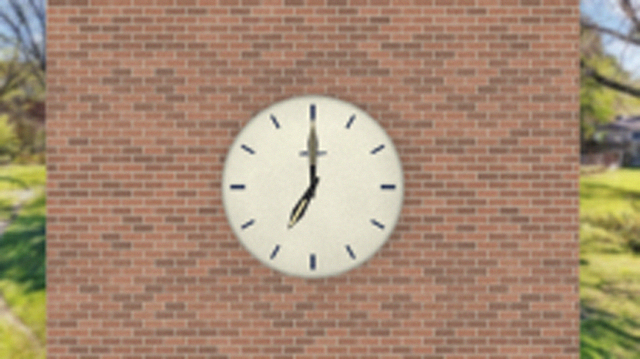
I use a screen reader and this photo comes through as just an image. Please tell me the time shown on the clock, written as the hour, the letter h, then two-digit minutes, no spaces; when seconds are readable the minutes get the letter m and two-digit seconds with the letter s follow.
7h00
